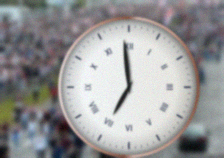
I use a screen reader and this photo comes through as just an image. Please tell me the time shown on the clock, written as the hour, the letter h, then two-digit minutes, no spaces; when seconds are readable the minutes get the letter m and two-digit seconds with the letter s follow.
6h59
